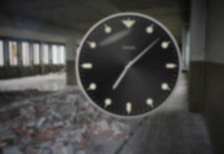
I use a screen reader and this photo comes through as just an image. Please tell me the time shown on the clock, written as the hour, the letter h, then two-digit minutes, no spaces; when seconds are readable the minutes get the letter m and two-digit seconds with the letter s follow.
7h08
